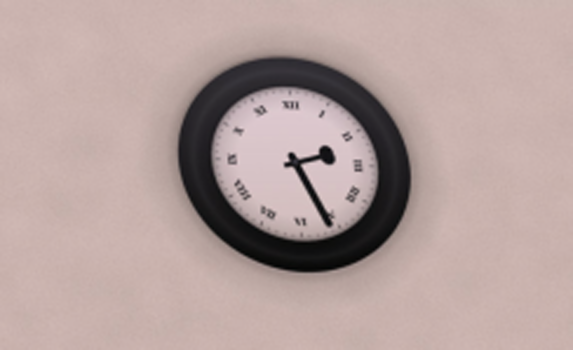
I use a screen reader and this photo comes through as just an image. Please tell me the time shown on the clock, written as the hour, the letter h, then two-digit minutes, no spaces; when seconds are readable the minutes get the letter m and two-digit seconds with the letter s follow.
2h26
